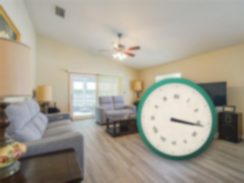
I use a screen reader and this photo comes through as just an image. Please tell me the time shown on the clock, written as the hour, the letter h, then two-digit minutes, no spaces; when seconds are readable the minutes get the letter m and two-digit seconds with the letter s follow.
3h16
